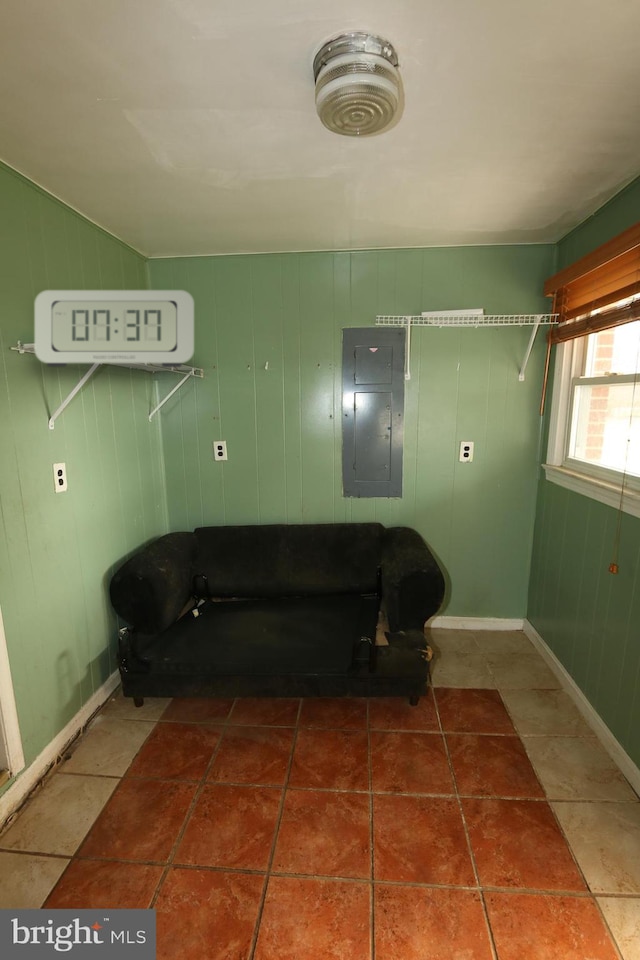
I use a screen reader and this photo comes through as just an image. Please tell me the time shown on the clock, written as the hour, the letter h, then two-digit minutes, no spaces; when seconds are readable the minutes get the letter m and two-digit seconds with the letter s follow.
7h37
